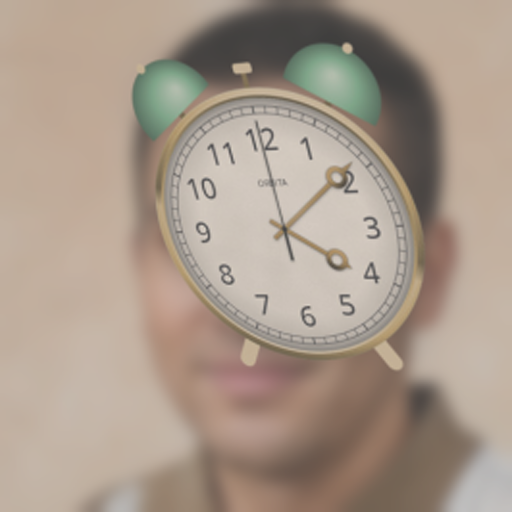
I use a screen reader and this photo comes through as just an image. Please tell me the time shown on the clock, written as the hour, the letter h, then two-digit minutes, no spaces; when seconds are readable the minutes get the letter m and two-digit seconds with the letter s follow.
4h09m00s
